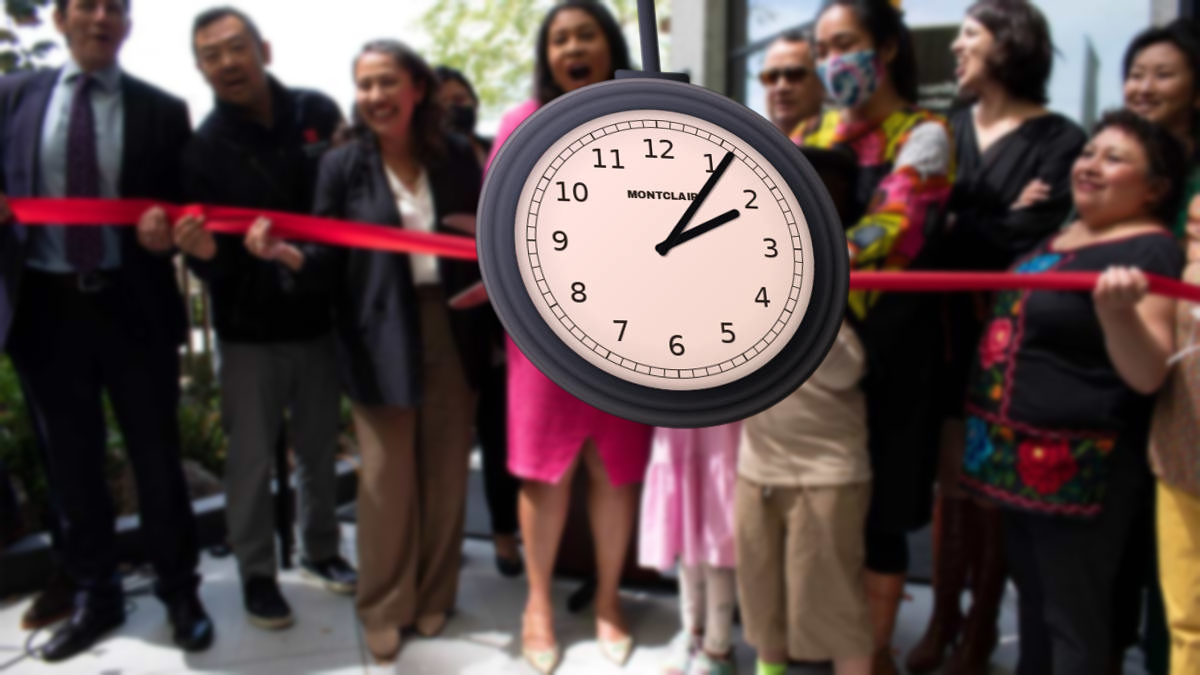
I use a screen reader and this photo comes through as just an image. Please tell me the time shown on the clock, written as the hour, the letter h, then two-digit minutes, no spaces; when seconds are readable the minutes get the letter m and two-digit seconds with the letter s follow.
2h06
